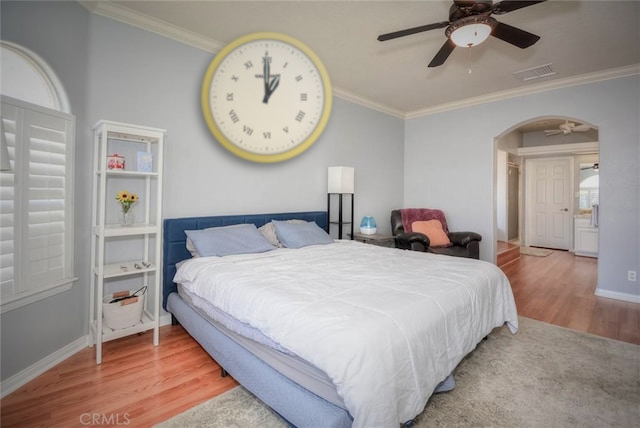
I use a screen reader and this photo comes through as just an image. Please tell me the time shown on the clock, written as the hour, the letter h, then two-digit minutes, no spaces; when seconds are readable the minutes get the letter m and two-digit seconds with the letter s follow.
1h00
